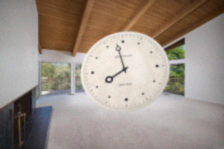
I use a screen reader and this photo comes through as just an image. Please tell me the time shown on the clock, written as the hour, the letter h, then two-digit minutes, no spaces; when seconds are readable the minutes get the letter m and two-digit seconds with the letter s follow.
7h58
